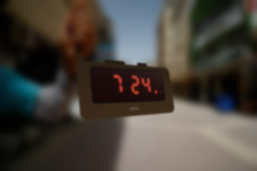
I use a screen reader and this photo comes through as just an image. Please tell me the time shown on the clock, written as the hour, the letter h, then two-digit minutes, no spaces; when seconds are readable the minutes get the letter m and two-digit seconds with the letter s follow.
7h24
